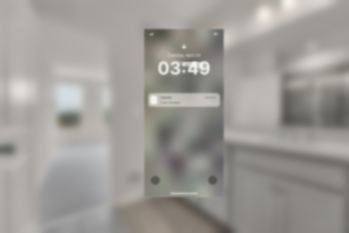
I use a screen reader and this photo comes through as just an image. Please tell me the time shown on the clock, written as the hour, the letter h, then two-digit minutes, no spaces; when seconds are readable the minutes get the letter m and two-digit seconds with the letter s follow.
3h49
